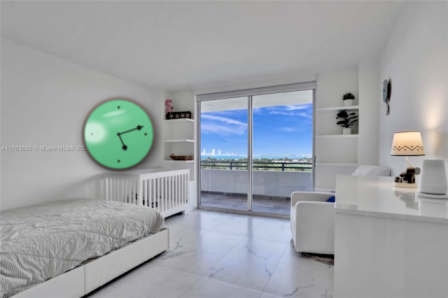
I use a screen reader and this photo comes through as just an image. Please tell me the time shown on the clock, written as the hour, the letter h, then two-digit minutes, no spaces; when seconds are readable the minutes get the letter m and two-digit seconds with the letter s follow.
5h12
